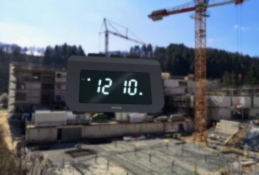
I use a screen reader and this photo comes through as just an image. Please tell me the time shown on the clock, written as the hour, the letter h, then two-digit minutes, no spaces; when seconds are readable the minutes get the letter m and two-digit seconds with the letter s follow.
12h10
